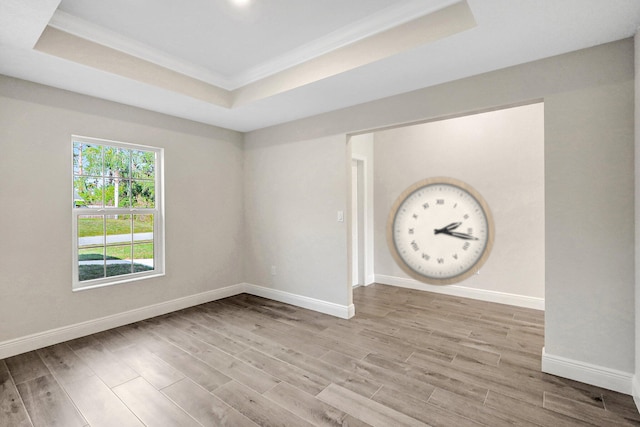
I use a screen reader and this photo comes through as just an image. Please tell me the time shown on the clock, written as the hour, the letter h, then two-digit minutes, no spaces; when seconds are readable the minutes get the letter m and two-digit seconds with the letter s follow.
2h17
